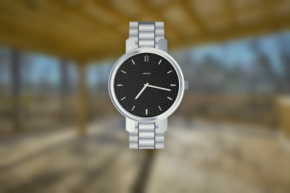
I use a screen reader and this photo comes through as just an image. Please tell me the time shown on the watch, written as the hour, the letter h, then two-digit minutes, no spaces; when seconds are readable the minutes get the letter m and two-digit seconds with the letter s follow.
7h17
